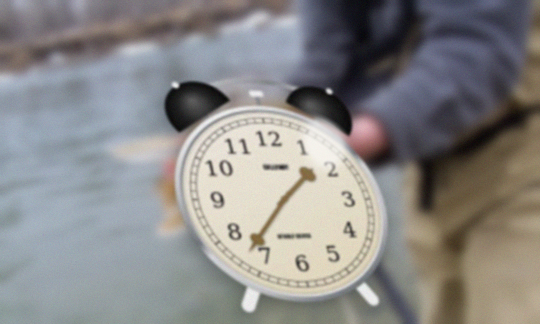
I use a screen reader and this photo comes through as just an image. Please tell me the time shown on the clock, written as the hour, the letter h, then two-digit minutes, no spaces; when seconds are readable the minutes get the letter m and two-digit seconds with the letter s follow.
1h37
